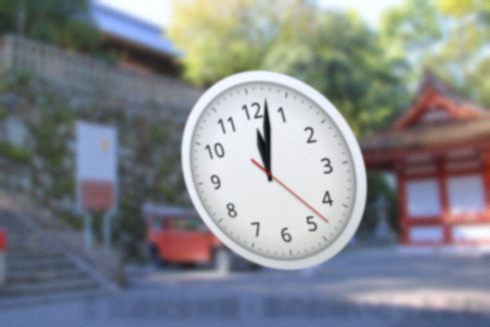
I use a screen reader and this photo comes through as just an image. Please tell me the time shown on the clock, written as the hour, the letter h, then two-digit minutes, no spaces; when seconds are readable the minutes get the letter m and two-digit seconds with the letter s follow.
12h02m23s
